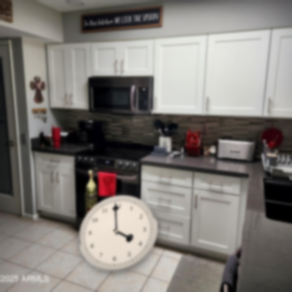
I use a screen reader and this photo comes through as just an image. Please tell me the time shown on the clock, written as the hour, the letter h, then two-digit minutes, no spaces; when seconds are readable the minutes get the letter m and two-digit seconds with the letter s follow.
3h59
